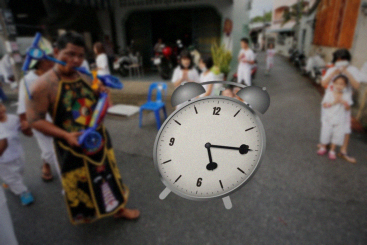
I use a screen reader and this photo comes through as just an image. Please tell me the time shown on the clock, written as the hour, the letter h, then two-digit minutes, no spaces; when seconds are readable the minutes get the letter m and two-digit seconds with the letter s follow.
5h15
